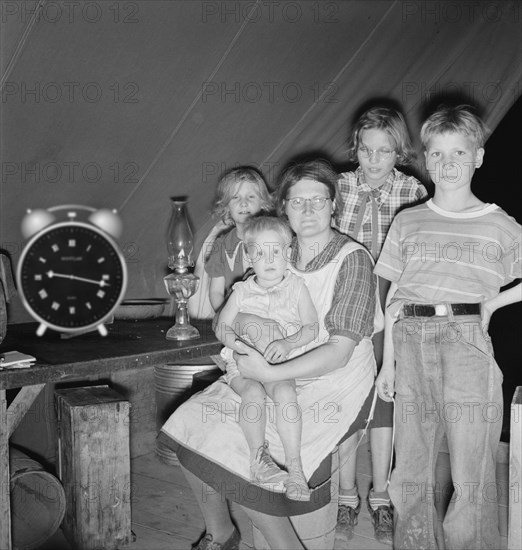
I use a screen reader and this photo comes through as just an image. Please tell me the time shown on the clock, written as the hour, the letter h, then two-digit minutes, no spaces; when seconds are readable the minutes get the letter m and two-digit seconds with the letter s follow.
9h17
